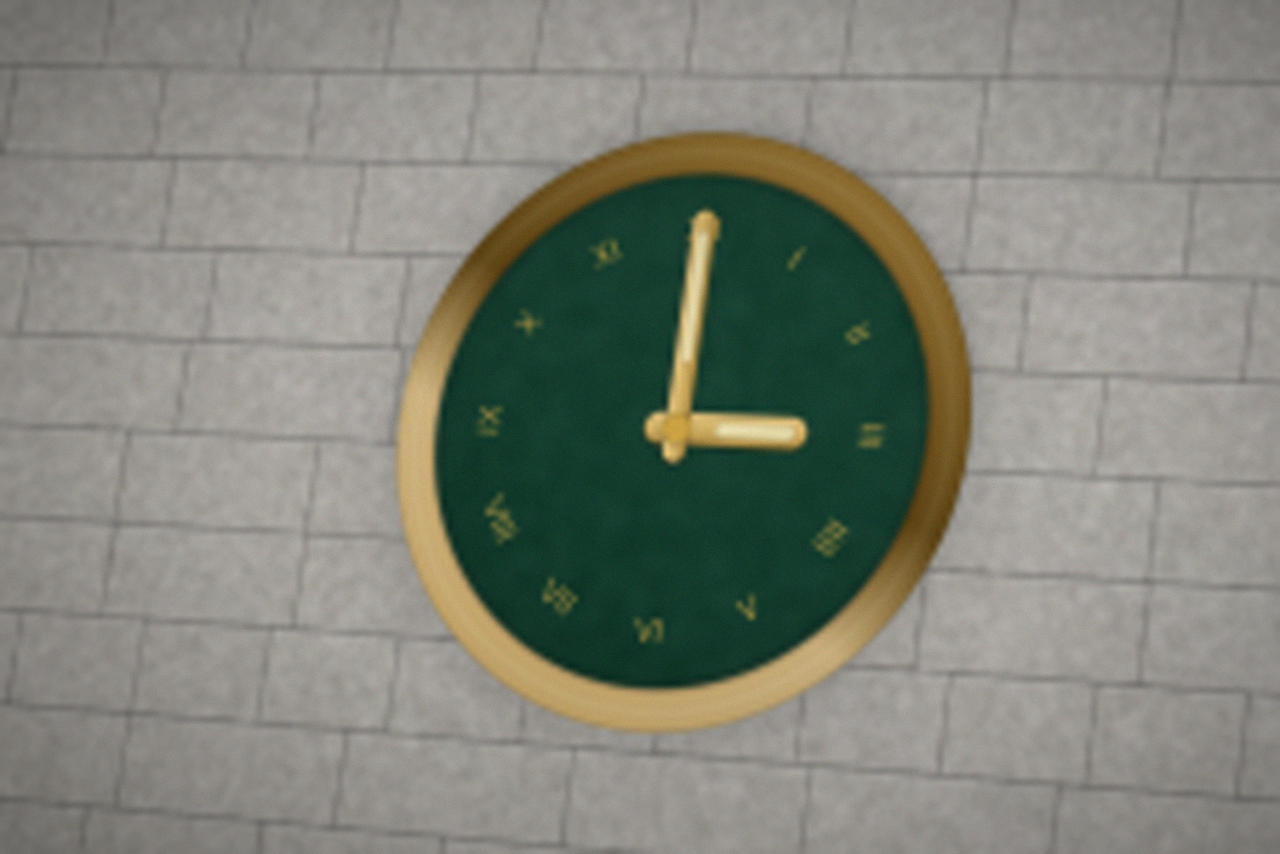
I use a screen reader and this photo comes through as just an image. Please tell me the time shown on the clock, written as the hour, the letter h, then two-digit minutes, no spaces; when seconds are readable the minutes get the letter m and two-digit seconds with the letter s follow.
3h00
